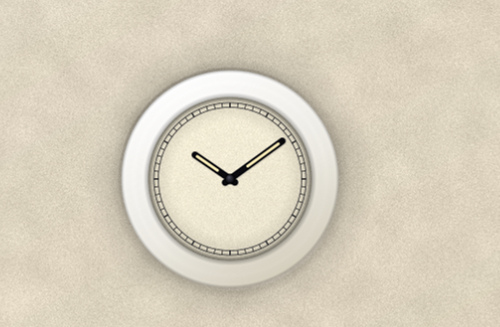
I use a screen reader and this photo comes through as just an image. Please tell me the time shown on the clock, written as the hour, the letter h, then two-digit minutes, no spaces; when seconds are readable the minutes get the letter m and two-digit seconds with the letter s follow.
10h09
